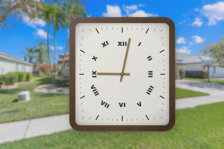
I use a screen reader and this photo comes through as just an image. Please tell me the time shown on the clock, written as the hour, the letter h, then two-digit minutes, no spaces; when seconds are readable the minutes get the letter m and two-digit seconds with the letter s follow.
9h02
